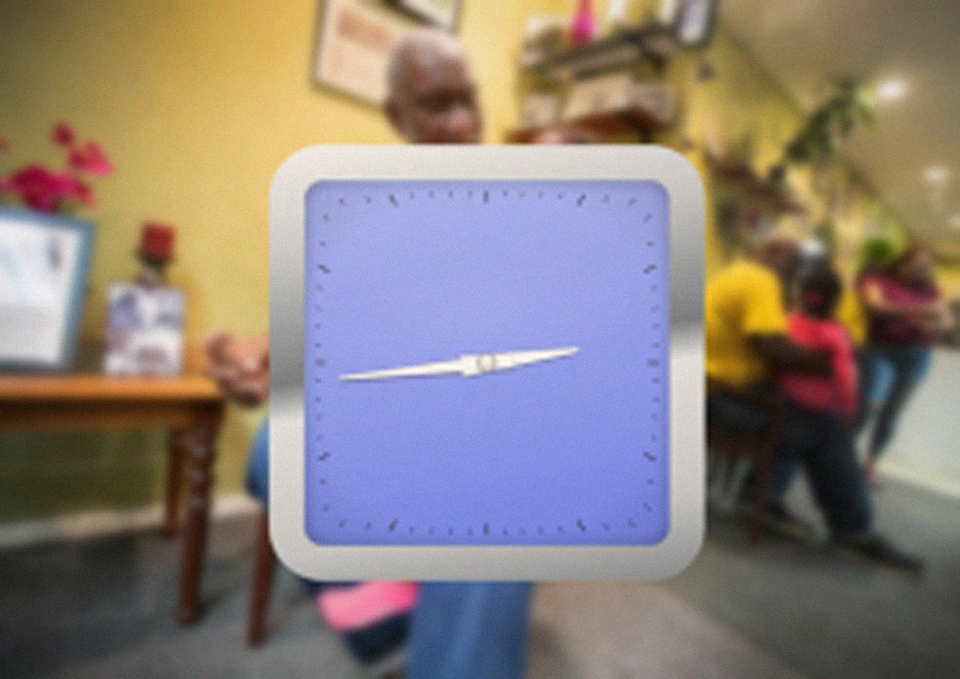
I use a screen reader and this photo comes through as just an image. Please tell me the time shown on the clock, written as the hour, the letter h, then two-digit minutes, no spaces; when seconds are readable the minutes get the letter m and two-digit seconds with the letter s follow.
2h44
